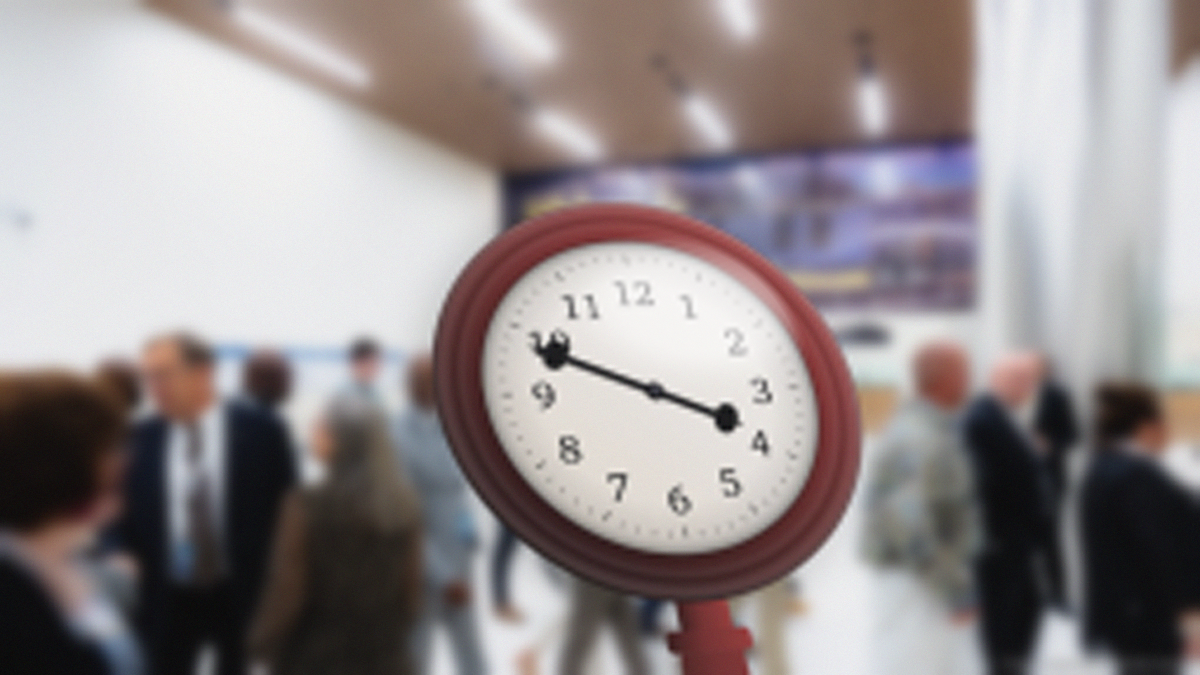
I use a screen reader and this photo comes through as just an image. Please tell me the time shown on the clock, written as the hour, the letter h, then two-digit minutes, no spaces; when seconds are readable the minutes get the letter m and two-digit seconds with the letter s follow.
3h49
